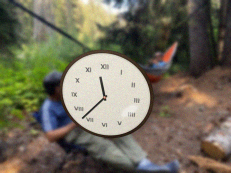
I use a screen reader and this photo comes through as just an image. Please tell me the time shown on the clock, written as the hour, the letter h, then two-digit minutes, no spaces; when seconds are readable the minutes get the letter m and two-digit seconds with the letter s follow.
11h37
